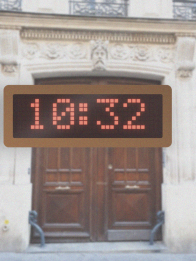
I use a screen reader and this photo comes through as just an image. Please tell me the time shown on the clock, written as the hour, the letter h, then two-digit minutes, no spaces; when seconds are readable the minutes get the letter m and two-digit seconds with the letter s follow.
10h32
